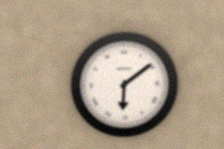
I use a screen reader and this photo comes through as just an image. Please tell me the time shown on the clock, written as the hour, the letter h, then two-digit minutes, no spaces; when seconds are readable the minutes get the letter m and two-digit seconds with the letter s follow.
6h09
